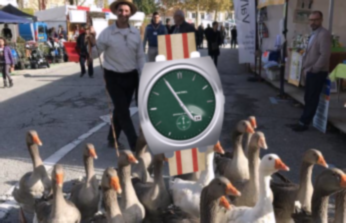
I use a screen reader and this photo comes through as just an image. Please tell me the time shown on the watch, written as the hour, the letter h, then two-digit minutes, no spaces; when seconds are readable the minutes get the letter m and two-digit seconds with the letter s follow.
4h55
